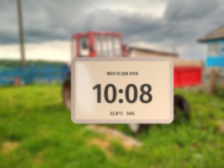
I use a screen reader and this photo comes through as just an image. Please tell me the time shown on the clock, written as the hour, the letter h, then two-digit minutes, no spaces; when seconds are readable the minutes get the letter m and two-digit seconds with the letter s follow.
10h08
